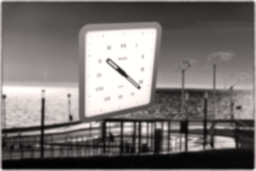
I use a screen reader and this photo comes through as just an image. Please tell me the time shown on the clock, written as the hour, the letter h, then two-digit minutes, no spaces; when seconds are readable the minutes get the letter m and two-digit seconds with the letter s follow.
10h22
